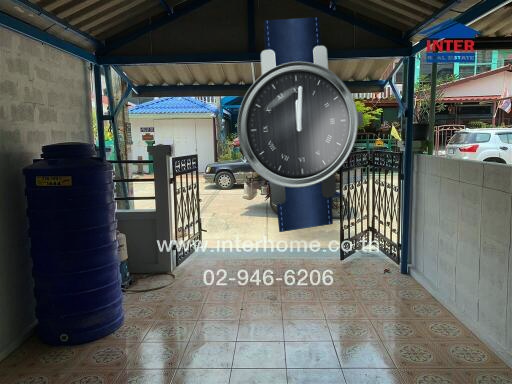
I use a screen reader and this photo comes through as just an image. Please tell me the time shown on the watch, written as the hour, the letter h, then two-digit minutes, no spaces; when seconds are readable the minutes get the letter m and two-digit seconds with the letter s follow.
12h01
